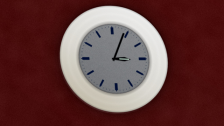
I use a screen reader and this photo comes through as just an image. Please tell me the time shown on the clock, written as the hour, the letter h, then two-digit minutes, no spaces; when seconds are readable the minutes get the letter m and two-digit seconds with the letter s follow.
3h04
